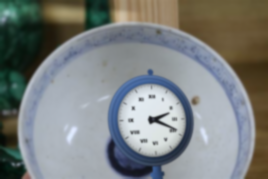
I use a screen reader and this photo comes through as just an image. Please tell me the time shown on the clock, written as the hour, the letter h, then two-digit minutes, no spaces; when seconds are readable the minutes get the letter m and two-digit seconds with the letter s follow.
2h19
